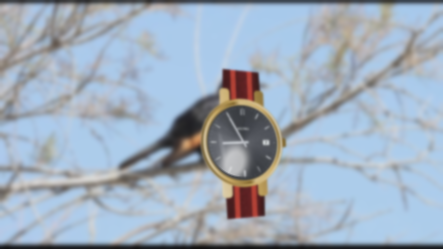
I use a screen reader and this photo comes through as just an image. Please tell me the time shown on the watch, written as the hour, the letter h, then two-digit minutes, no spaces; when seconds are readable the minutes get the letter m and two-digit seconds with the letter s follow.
8h55
